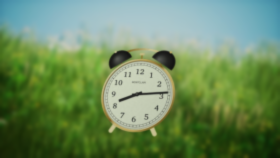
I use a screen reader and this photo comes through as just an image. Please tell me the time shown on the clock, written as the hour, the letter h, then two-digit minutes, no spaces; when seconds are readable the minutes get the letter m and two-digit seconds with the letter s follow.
8h14
